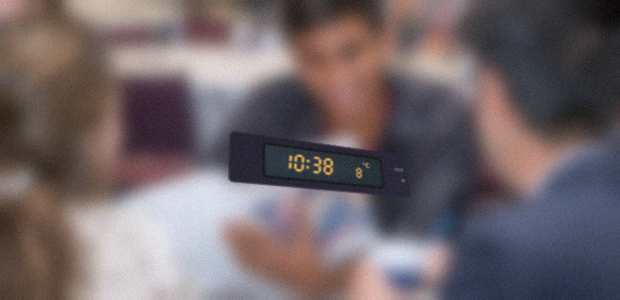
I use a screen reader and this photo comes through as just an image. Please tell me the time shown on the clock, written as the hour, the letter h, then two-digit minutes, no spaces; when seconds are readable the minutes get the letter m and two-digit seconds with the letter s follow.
10h38
